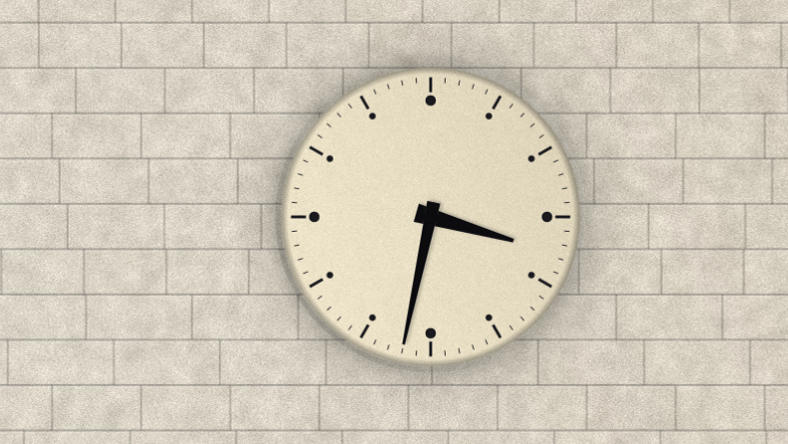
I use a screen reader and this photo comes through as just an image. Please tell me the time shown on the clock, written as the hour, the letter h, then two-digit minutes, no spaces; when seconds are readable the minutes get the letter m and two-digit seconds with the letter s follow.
3h32
